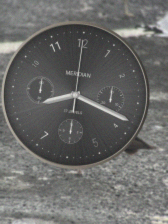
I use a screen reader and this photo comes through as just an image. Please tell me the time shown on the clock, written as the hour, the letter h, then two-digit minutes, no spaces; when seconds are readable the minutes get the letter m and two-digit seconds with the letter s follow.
8h18
